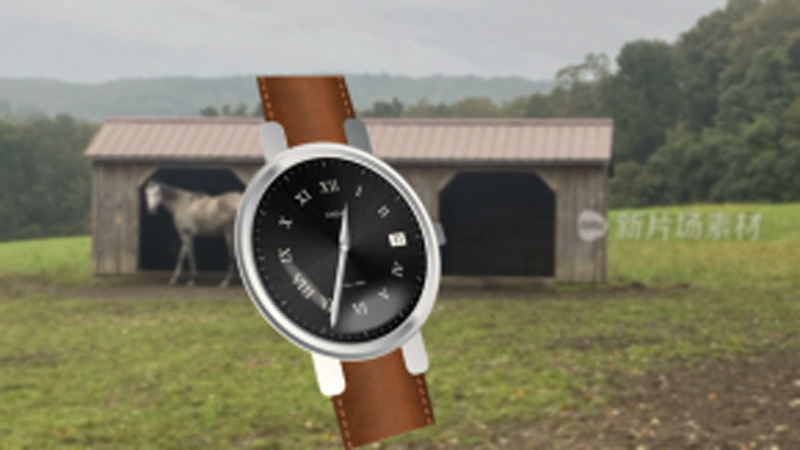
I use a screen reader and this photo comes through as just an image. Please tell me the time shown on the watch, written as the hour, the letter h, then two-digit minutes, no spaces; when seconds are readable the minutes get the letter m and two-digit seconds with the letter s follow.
12h34
